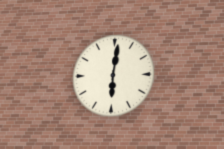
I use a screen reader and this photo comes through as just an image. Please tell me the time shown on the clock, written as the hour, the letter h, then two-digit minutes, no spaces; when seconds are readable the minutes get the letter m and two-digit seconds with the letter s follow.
6h01
